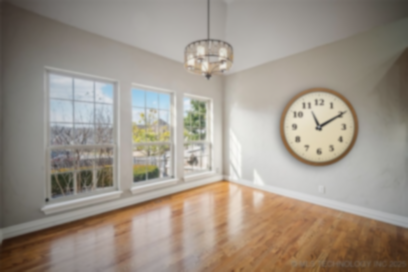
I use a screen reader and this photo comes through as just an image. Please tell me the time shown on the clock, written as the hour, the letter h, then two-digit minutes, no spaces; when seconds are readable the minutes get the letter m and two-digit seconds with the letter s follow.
11h10
